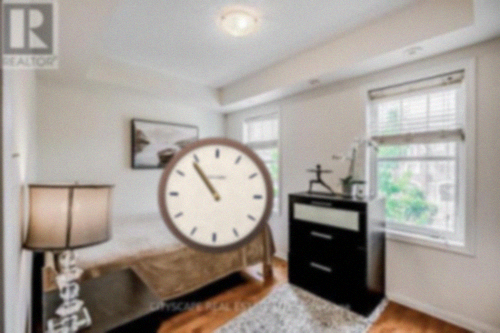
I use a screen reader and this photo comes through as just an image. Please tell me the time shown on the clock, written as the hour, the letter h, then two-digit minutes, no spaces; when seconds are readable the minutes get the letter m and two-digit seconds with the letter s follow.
10h54
